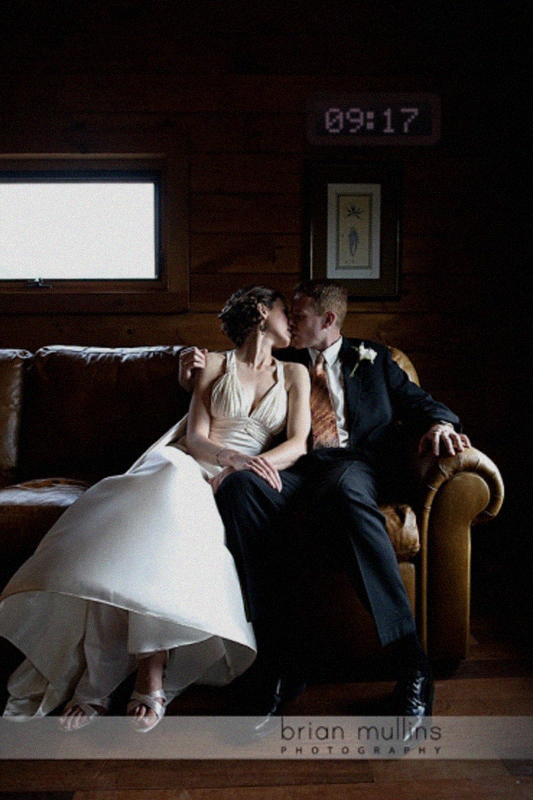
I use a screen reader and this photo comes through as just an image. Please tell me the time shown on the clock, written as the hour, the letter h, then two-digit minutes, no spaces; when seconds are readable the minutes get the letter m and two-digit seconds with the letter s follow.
9h17
